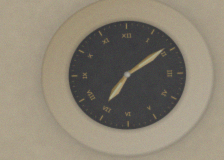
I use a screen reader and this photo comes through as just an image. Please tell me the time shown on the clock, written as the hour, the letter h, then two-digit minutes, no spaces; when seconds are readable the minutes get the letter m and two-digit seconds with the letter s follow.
7h09
